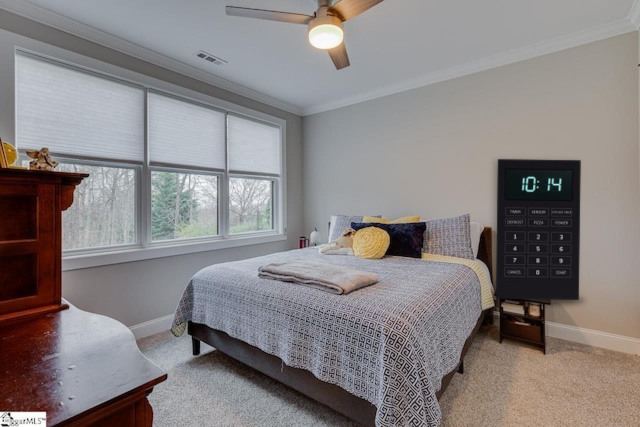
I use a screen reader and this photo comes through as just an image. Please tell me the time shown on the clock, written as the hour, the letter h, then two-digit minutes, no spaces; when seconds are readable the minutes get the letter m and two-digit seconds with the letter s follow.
10h14
